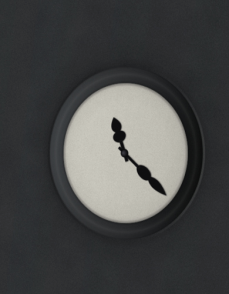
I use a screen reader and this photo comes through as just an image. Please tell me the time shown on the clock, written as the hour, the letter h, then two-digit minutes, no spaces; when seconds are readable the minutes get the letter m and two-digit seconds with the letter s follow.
11h22
